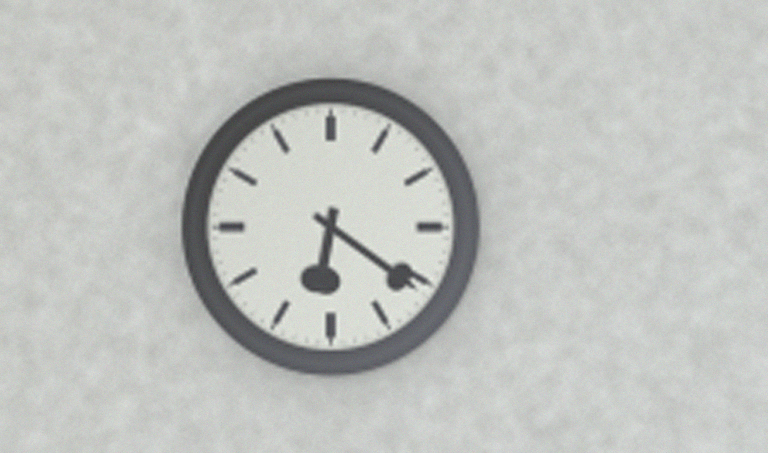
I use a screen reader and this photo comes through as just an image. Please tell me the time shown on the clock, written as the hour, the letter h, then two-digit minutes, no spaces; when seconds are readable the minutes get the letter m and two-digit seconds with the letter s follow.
6h21
